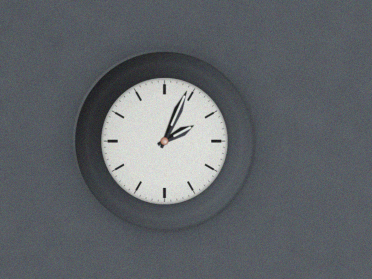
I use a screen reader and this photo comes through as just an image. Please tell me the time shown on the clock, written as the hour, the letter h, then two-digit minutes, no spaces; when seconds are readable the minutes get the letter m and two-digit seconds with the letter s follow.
2h04
